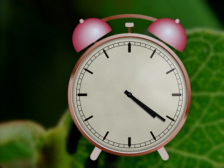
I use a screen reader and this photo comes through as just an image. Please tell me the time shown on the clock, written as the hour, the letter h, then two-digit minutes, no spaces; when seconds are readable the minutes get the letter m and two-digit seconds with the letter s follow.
4h21
